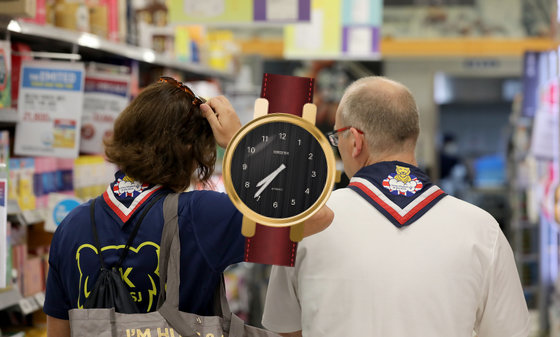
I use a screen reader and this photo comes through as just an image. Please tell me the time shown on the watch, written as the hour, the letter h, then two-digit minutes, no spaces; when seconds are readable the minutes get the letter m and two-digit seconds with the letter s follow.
7h36
